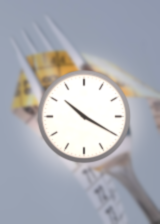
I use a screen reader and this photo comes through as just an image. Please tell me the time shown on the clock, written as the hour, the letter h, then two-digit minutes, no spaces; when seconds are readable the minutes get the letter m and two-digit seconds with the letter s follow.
10h20
